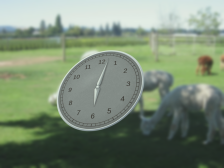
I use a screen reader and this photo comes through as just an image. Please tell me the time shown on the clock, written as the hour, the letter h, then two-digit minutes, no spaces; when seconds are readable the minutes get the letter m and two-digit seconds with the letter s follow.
6h02
